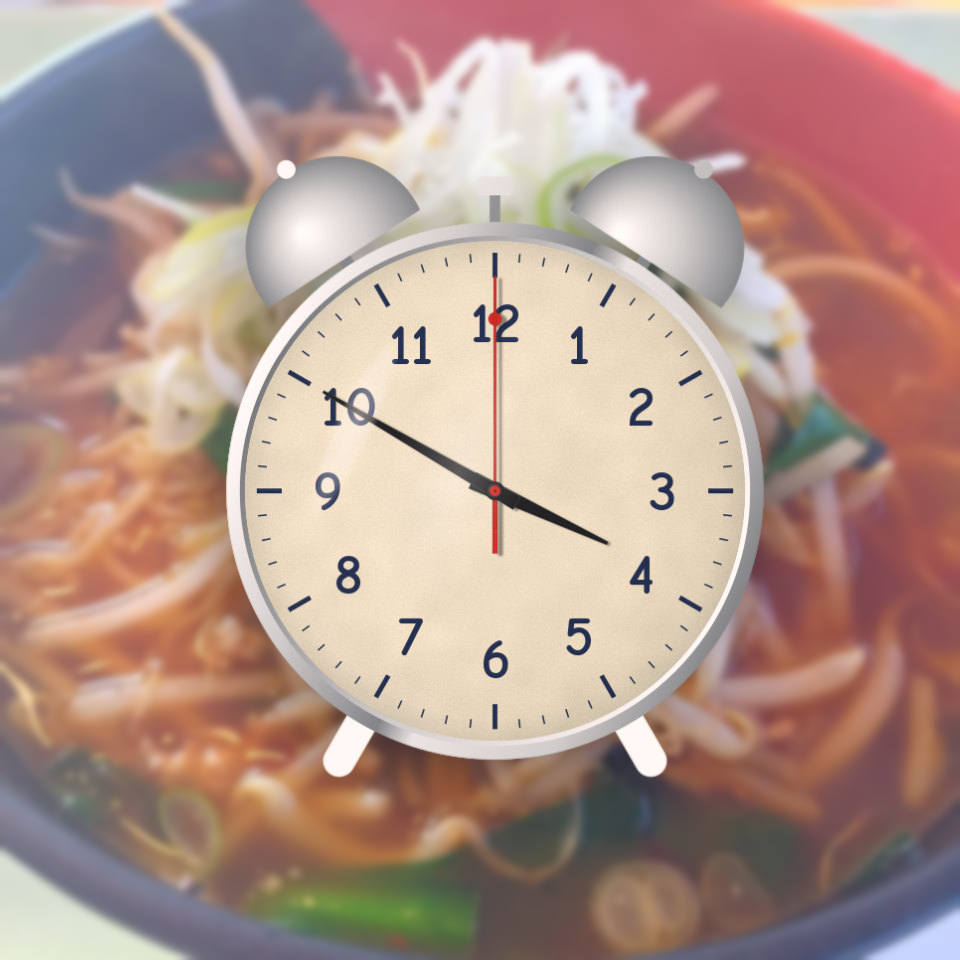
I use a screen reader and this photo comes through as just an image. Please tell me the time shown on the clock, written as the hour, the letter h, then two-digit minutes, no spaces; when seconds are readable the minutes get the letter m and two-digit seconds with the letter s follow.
3h50m00s
